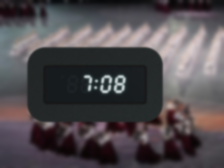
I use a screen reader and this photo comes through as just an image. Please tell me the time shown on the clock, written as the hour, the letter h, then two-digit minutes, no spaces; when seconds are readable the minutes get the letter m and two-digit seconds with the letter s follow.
7h08
